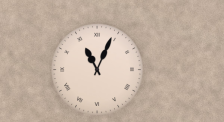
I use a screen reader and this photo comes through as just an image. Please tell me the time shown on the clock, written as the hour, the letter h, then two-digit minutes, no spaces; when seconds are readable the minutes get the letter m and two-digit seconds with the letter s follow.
11h04
